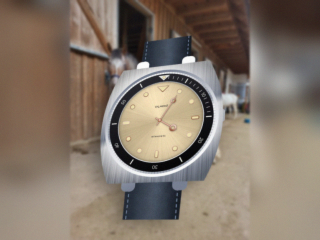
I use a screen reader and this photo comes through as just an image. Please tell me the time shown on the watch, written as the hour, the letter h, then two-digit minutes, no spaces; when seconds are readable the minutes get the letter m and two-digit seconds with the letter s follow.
4h05
